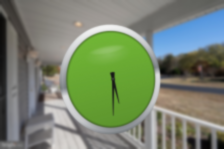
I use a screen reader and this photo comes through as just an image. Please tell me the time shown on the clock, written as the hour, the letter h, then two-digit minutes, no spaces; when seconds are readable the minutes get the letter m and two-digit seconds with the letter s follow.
5h30
